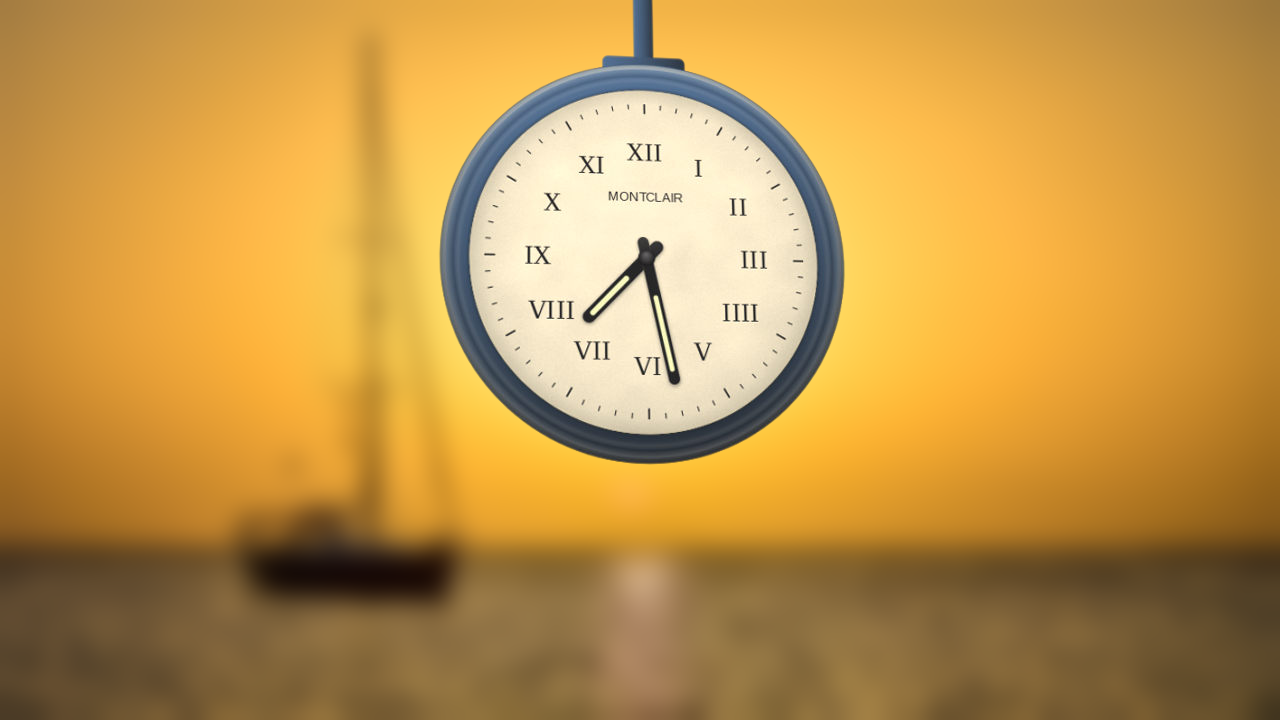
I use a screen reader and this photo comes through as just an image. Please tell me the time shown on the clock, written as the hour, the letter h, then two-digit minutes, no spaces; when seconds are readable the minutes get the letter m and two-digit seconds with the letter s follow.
7h28
